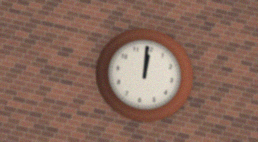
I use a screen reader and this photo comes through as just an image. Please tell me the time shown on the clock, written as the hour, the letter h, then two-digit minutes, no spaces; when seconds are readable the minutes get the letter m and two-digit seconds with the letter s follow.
11h59
